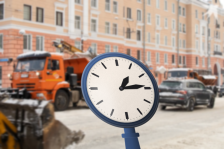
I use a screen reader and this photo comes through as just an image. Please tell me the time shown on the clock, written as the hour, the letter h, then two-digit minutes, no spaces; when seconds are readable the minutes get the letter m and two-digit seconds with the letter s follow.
1h14
